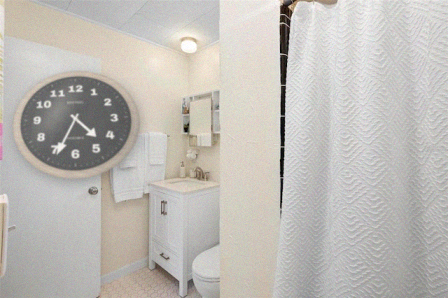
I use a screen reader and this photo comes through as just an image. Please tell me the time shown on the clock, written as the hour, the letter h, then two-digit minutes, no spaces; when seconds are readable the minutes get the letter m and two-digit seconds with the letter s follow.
4h34
